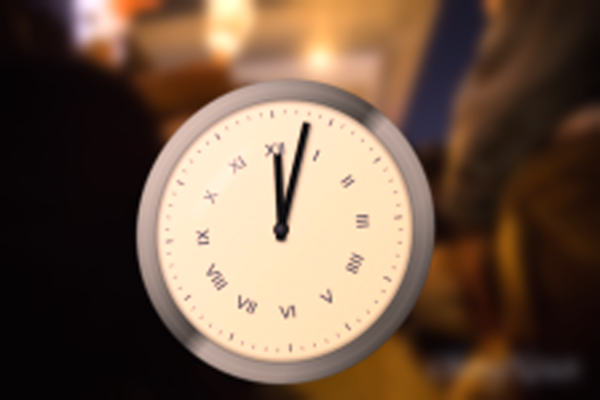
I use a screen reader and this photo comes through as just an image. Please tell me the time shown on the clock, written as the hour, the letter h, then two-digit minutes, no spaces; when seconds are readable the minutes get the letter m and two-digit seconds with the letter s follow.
12h03
